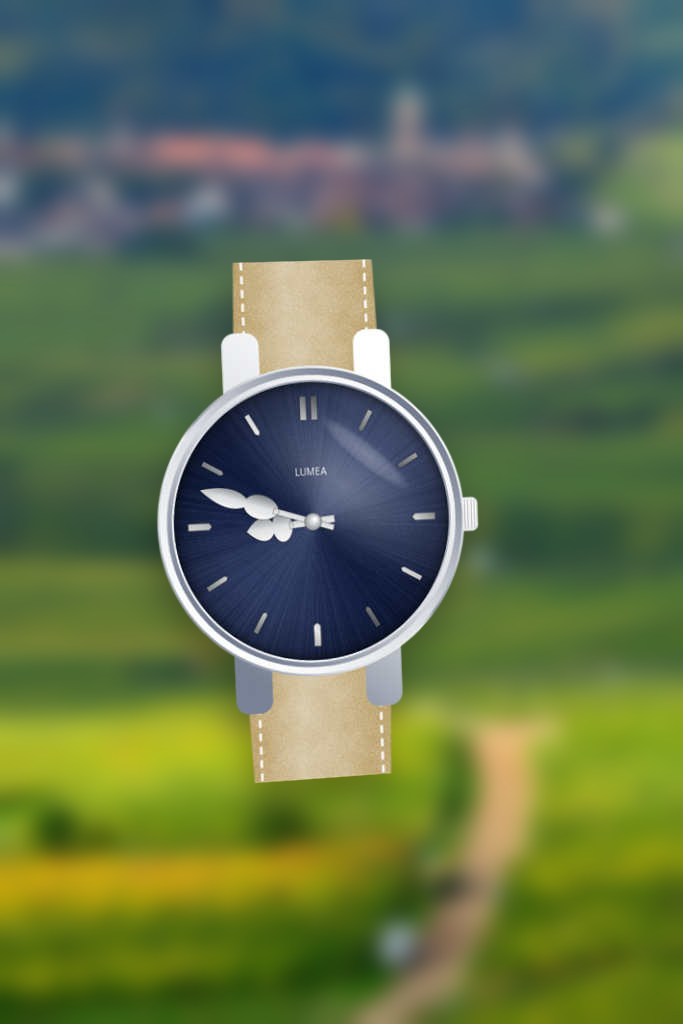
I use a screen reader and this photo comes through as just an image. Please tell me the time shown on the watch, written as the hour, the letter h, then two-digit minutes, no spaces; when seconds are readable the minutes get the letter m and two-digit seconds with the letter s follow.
8h48
